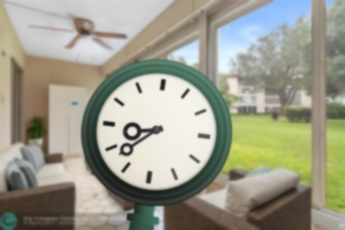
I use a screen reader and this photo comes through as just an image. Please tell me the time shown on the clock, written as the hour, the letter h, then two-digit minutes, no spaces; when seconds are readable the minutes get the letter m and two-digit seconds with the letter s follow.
8h38
